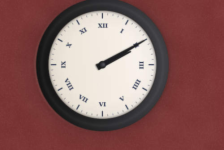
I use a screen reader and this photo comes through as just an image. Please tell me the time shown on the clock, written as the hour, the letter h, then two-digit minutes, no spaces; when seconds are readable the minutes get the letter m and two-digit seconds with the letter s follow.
2h10
